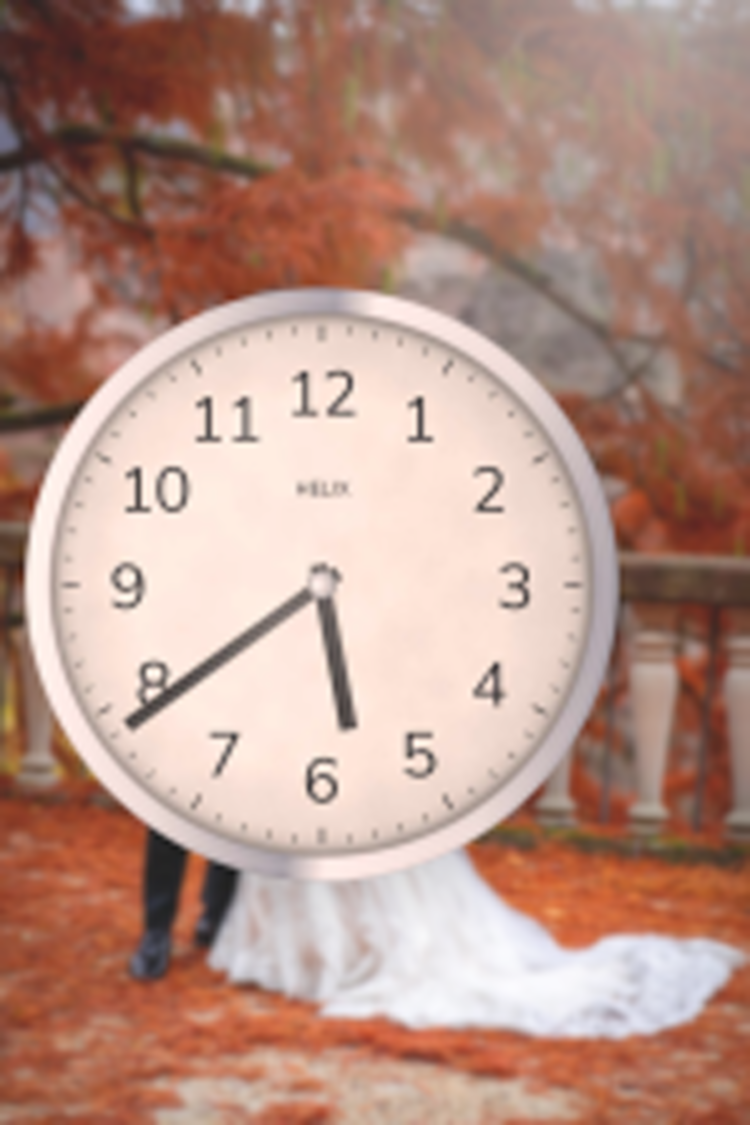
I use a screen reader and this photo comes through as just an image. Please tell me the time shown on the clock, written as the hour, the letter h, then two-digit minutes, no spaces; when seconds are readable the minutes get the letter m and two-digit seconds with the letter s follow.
5h39
